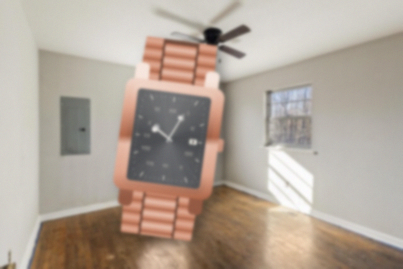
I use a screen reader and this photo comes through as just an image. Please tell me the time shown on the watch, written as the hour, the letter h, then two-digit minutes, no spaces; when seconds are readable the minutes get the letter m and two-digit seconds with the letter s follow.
10h04
